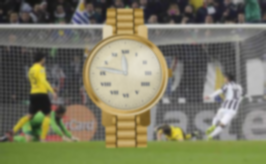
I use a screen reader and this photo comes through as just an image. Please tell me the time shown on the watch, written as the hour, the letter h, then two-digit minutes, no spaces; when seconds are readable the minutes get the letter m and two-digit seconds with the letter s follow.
11h47
